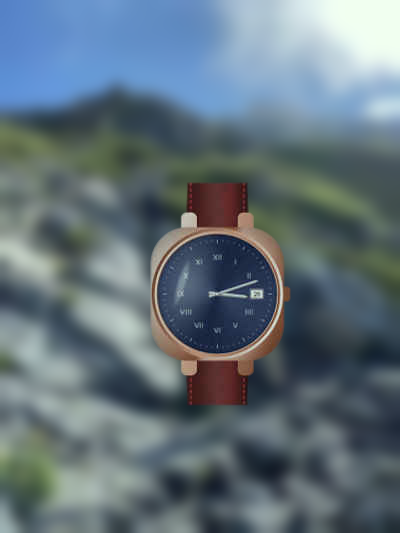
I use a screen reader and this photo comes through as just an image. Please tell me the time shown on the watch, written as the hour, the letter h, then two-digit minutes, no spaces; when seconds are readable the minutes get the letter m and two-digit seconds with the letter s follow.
3h12
